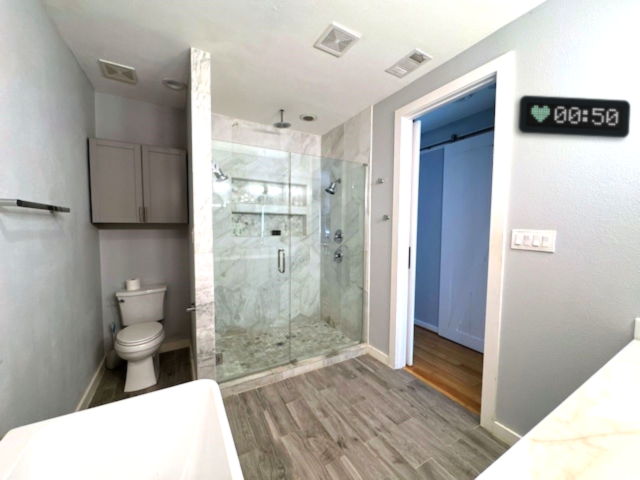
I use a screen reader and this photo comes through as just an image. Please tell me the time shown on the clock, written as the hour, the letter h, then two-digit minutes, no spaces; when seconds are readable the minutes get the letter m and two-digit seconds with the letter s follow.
0h50
